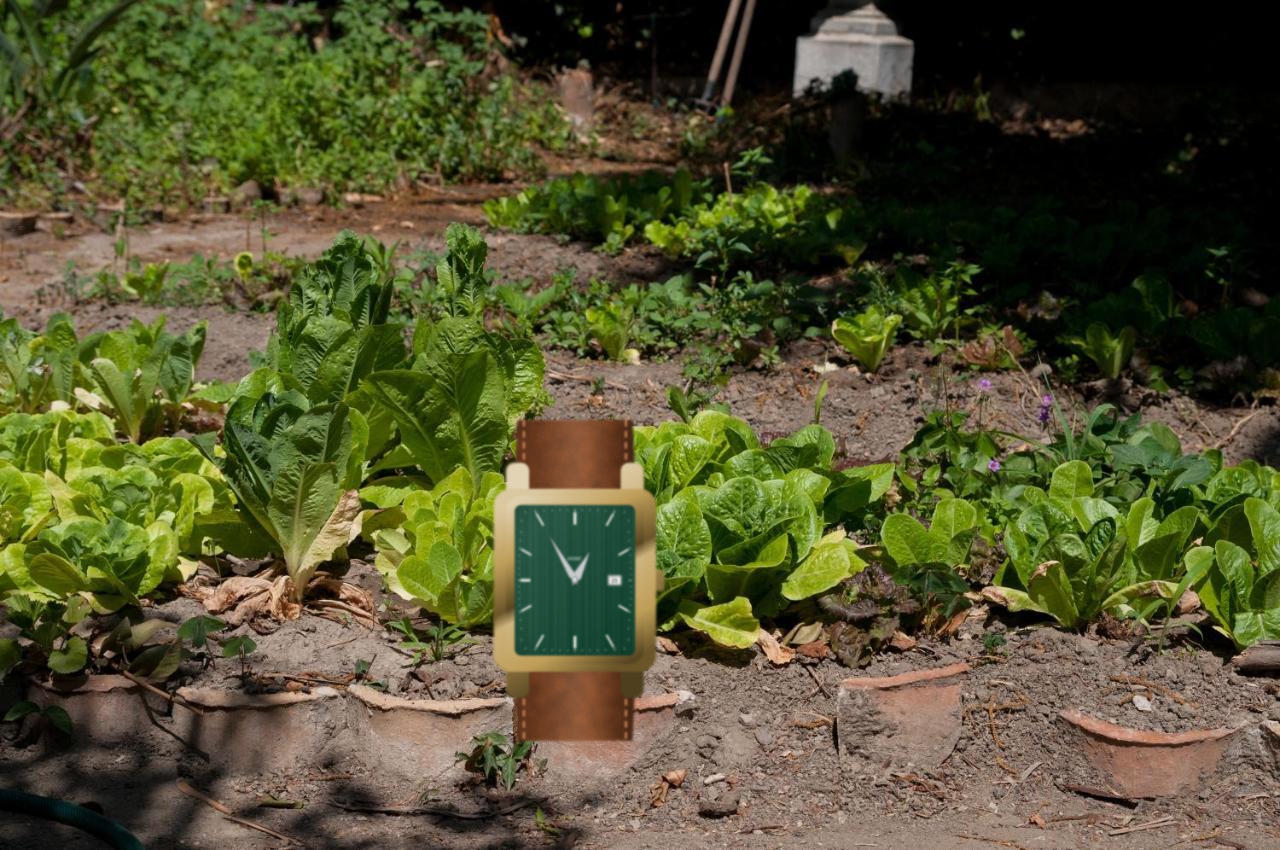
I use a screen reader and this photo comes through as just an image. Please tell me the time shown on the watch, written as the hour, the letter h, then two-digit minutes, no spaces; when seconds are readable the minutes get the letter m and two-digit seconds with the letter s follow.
12h55
